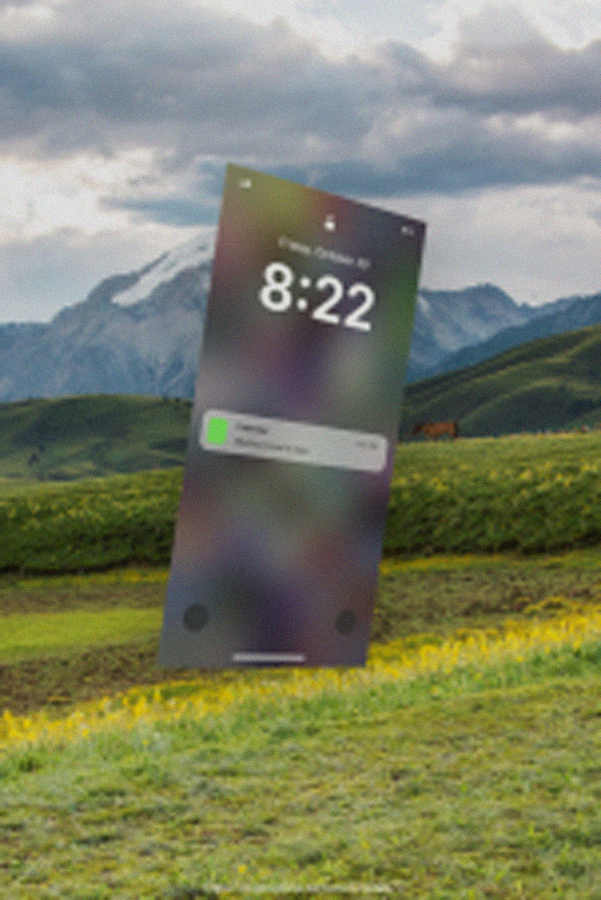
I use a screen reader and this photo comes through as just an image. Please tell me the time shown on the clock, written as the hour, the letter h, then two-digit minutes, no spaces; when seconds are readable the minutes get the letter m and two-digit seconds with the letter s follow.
8h22
